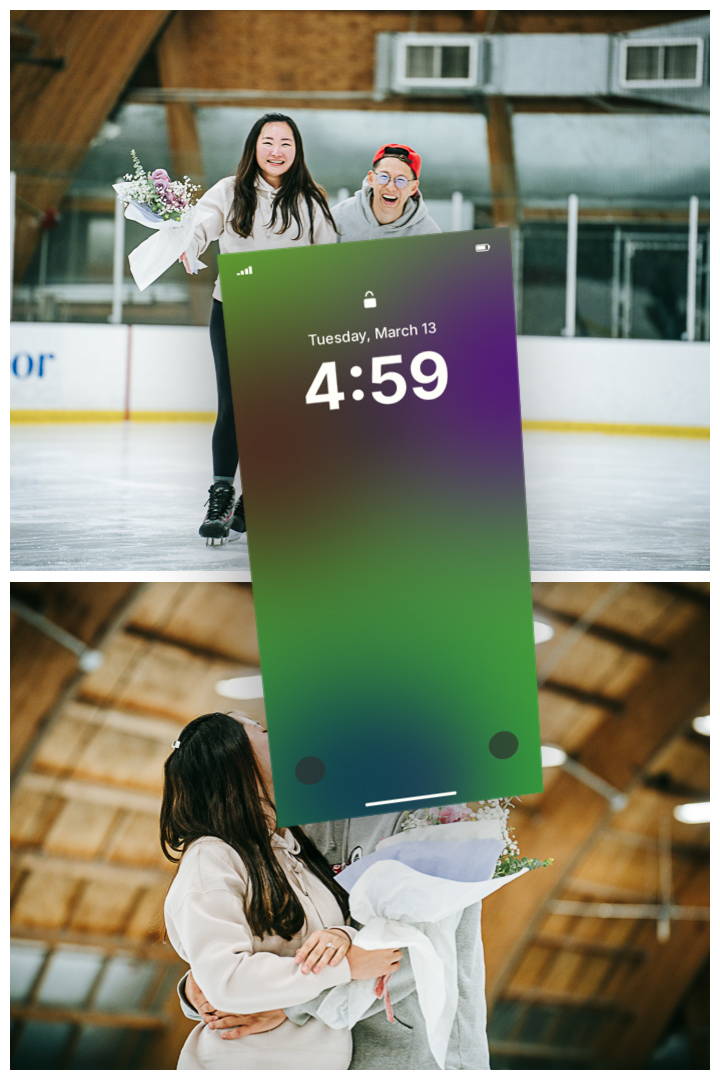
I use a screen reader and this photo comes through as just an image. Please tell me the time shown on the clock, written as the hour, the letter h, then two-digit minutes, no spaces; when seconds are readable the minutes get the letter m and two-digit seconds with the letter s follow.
4h59
